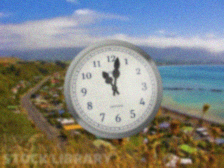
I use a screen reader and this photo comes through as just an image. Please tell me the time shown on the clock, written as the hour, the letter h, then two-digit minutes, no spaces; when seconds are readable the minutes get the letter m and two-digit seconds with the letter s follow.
11h02
